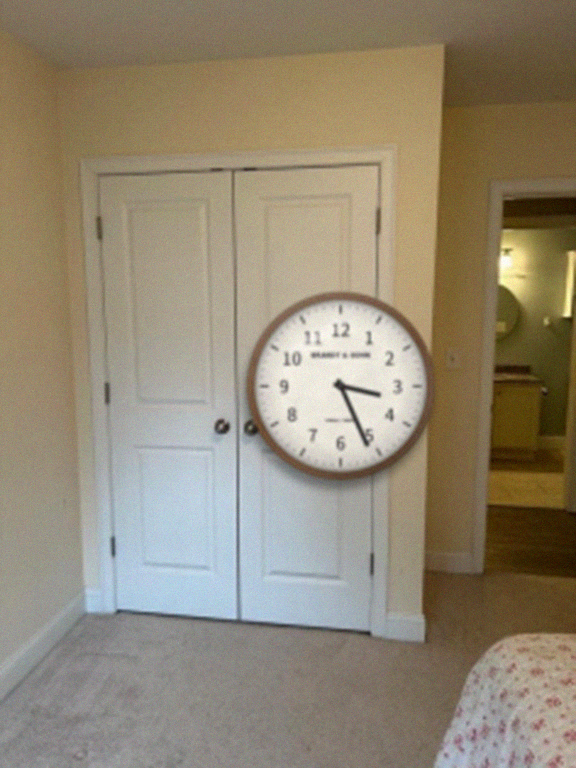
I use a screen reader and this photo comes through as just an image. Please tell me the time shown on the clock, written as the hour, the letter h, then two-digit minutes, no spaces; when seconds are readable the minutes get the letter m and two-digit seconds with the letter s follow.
3h26
